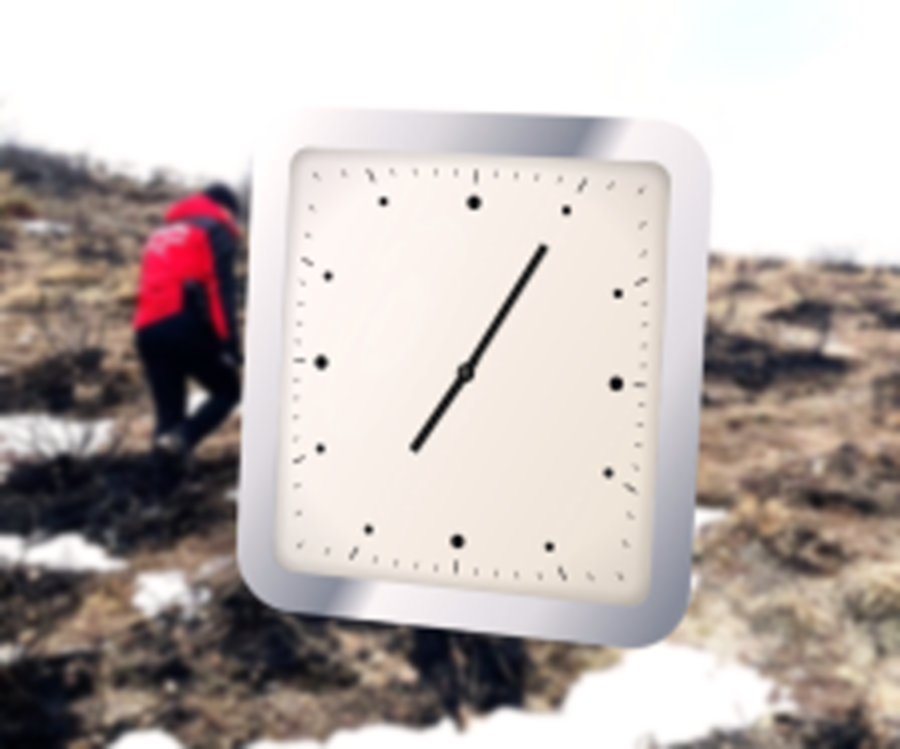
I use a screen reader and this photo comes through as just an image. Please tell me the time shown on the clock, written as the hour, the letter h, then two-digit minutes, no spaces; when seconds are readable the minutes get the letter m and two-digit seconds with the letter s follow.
7h05
